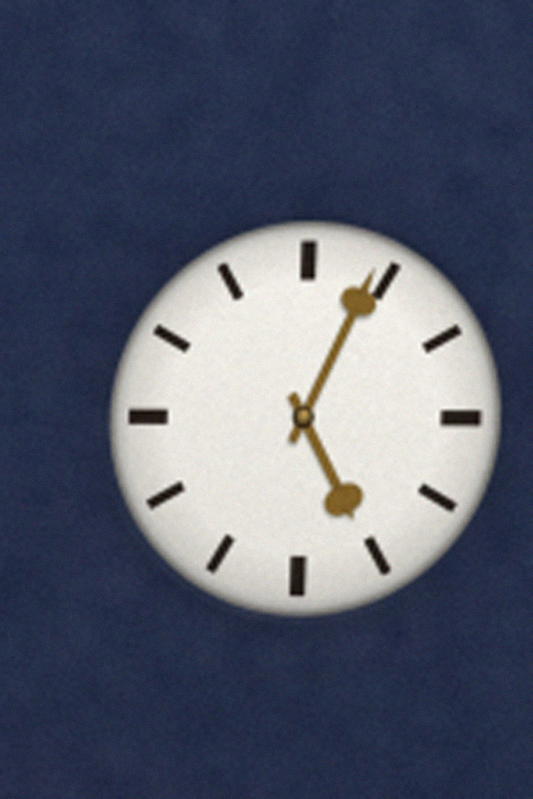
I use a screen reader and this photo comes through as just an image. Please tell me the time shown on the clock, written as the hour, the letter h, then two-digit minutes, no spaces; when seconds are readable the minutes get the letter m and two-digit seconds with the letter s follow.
5h04
